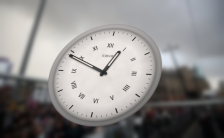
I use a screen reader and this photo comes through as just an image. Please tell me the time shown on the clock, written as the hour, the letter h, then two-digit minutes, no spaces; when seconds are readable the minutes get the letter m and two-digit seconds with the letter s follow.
12h49
